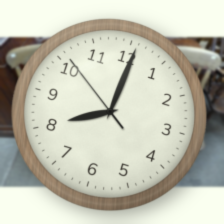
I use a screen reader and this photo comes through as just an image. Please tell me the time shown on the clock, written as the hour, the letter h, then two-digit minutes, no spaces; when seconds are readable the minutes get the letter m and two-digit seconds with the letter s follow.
8h00m51s
